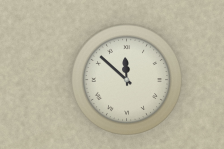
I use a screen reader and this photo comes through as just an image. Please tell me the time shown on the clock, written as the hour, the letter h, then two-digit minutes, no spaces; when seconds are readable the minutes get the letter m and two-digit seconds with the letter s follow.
11h52
